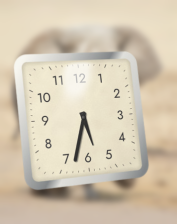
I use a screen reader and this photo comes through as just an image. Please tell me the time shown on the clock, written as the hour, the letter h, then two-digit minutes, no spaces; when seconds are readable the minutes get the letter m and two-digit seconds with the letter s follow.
5h33
